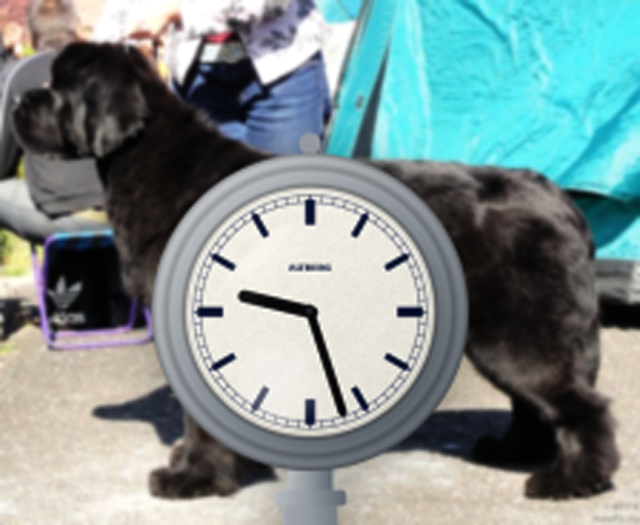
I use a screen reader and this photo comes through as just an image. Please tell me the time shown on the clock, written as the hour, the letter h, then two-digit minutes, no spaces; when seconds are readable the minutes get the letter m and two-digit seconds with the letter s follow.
9h27
